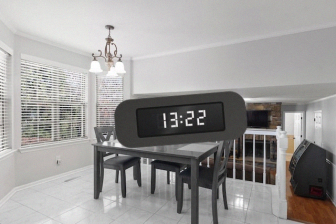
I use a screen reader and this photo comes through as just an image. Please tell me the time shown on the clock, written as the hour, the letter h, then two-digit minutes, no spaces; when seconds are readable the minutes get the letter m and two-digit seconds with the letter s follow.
13h22
